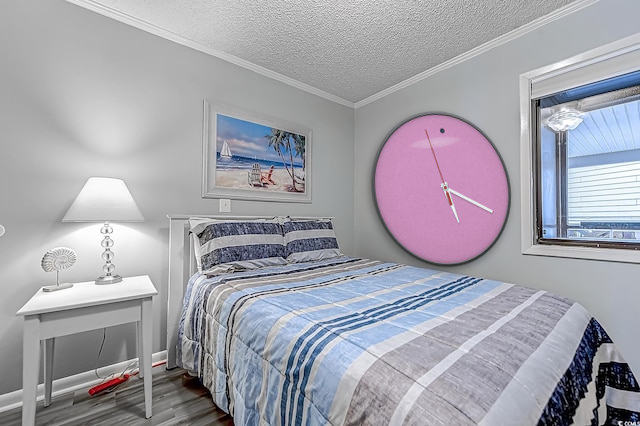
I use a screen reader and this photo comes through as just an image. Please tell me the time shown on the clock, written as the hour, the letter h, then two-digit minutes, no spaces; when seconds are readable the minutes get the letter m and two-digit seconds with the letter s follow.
5h18m57s
